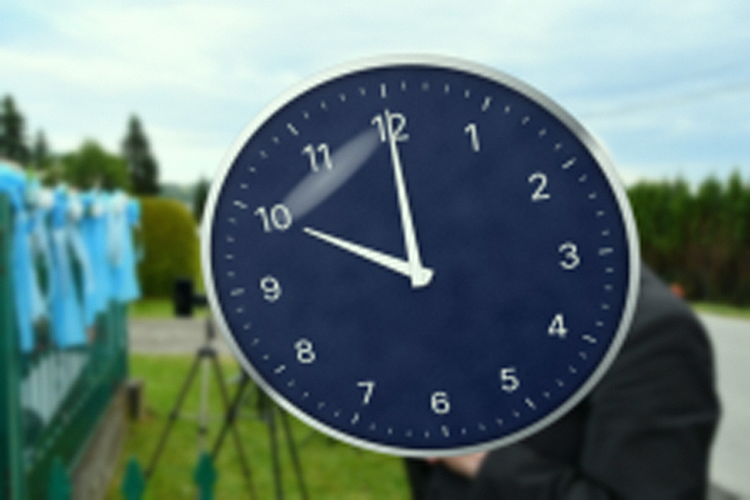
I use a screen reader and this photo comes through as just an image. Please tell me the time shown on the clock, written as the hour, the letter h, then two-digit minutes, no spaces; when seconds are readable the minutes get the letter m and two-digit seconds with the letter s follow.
10h00
